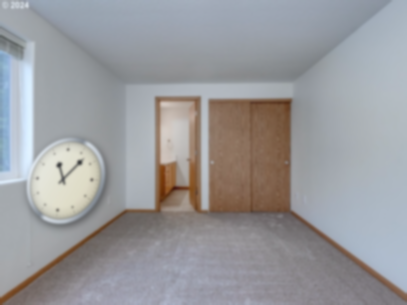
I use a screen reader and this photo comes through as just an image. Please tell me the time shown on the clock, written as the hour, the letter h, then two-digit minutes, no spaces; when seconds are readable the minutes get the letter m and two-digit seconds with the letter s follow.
11h07
